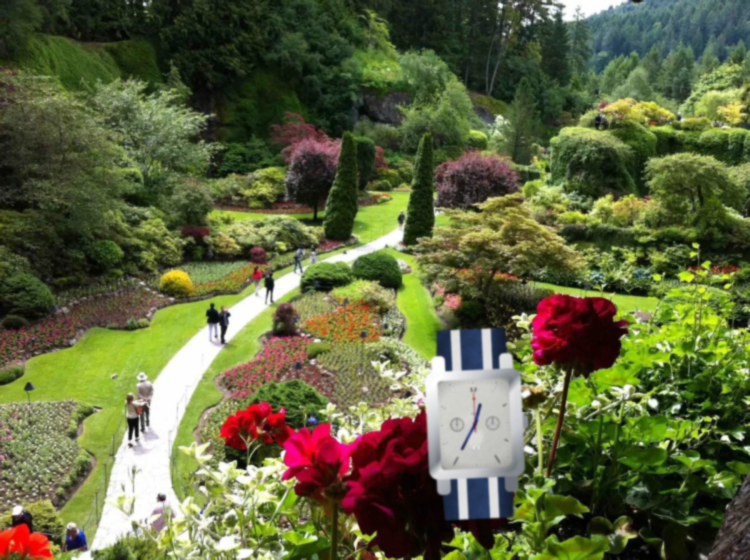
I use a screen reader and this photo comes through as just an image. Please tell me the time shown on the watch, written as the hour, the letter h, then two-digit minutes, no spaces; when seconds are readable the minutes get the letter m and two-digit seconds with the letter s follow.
12h35
